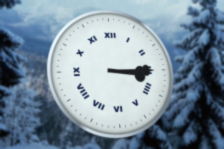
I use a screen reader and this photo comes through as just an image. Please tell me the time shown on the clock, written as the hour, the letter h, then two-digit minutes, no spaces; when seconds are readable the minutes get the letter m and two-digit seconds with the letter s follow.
3h15
